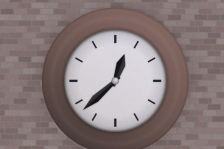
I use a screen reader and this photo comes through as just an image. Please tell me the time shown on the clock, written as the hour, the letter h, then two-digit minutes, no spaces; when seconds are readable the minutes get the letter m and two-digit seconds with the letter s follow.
12h38
